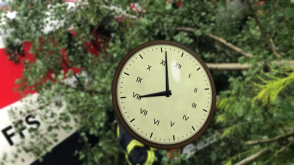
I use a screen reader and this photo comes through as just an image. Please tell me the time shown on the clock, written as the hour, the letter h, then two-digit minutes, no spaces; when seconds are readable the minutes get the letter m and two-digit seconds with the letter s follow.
7h56
